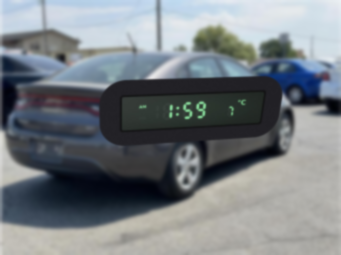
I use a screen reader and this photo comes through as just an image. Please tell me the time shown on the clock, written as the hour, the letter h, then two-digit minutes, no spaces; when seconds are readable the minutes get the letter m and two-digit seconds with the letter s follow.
1h59
